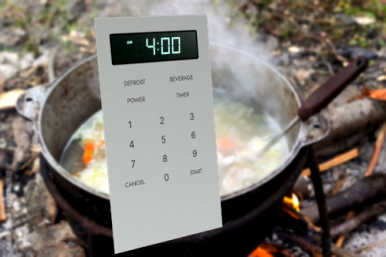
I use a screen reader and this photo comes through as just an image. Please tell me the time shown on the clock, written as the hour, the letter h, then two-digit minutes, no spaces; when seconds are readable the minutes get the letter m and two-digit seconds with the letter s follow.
4h00
